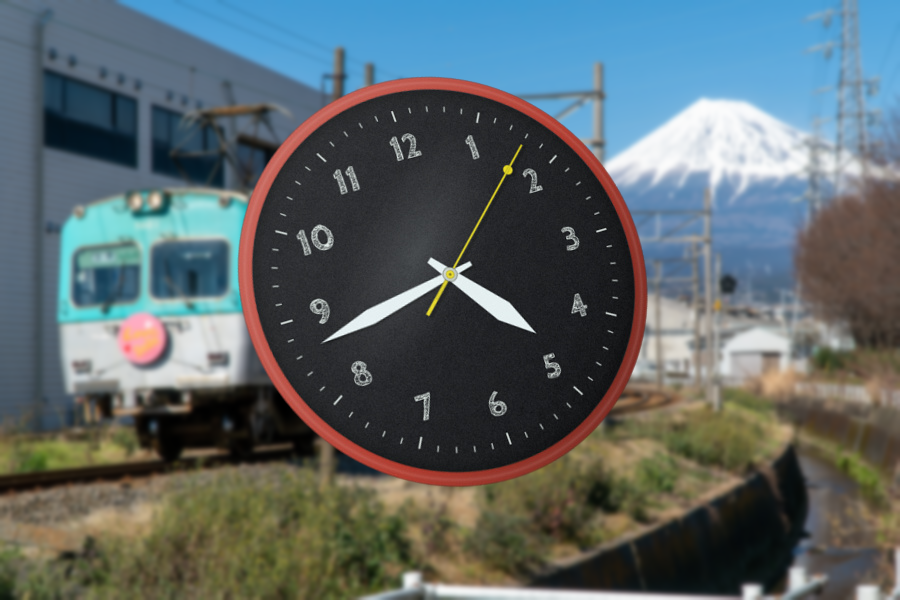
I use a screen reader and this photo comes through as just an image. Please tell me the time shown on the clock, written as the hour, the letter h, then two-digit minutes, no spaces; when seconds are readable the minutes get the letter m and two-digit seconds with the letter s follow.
4h43m08s
